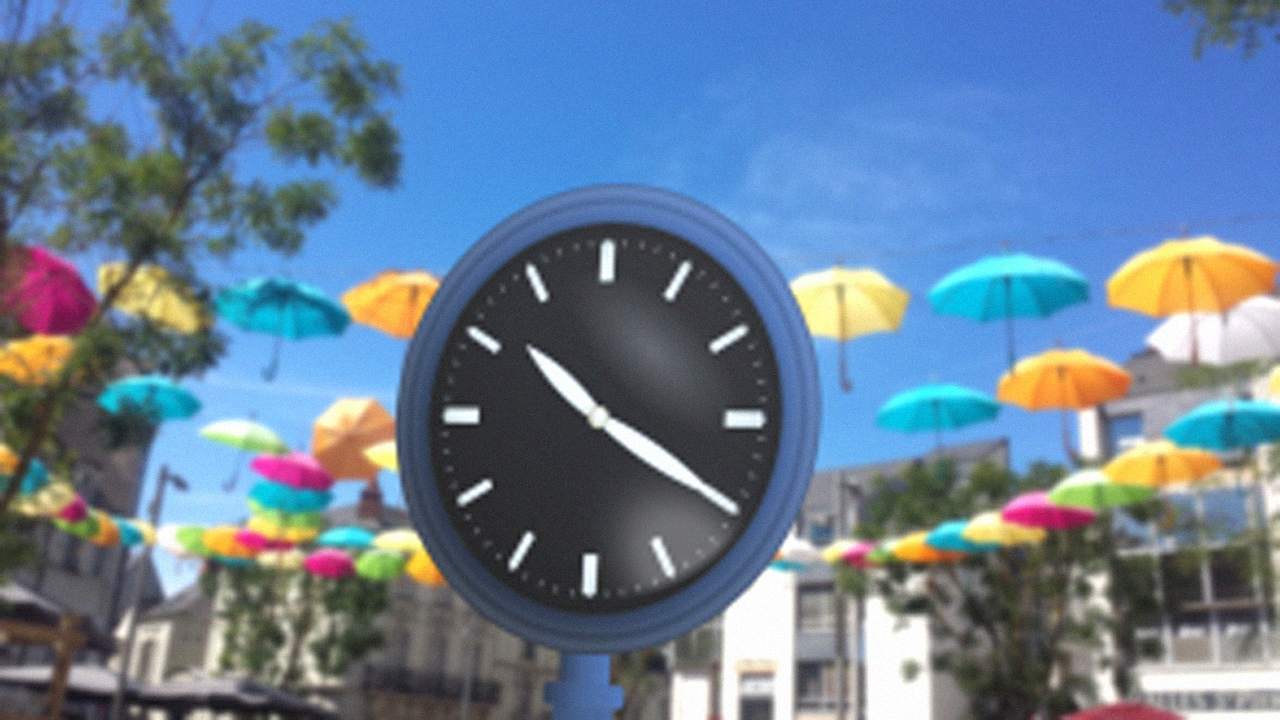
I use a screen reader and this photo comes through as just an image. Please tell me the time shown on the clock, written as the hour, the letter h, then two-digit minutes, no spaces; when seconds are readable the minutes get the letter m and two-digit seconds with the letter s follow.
10h20
